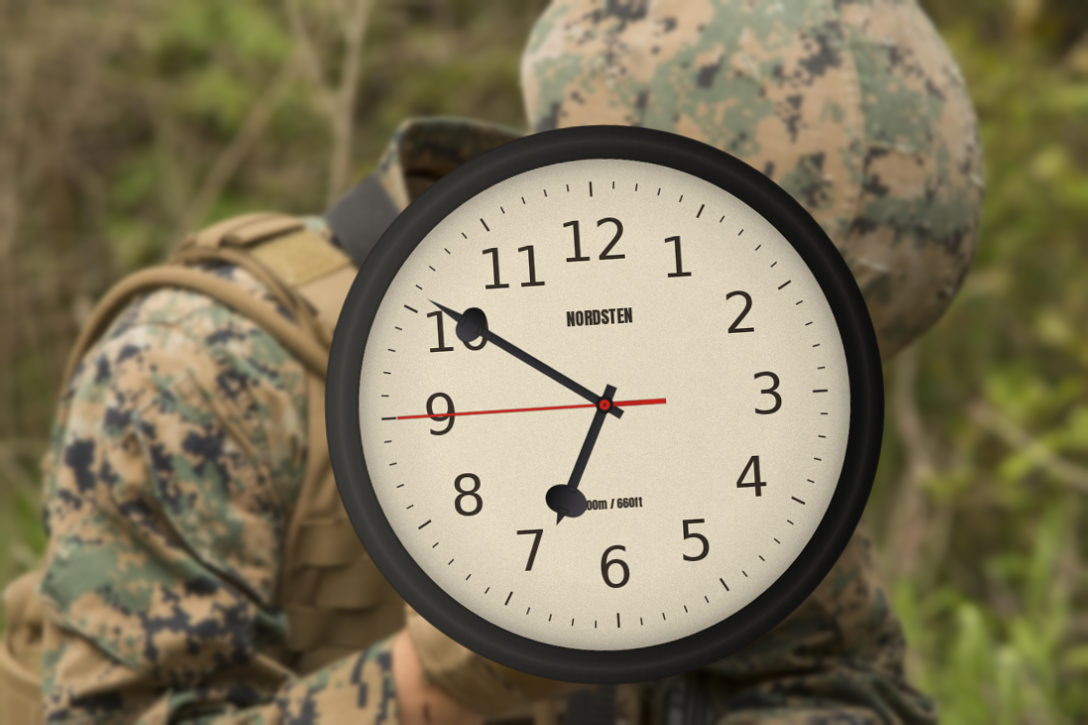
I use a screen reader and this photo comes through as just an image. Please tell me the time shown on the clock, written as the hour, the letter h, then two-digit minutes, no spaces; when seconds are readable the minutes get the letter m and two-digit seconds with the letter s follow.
6h50m45s
